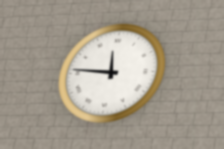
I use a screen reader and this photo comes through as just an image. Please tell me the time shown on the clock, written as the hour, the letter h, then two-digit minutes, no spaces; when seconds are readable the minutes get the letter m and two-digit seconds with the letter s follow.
11h46
